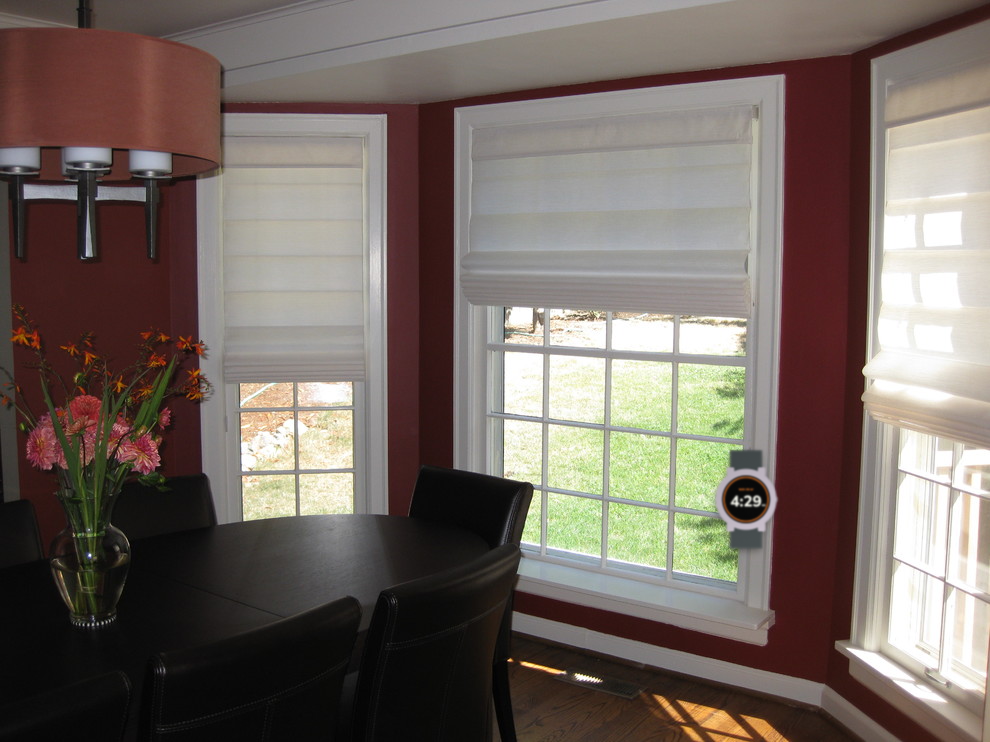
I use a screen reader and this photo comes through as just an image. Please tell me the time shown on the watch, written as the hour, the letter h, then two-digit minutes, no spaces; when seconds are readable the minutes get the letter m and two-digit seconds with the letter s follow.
4h29
